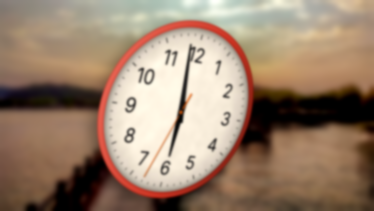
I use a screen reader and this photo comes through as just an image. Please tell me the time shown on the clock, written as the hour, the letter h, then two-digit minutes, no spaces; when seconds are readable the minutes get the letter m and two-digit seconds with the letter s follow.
5h58m33s
